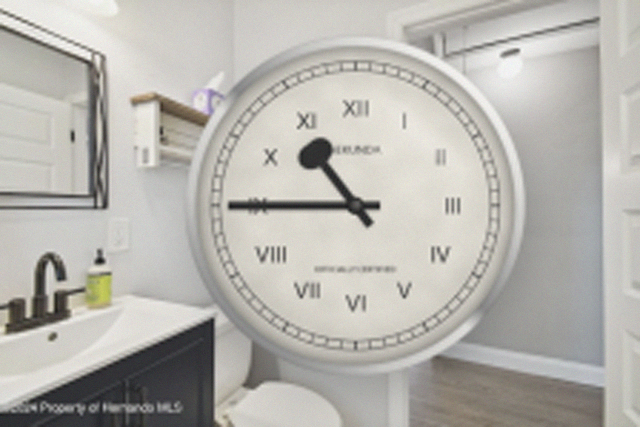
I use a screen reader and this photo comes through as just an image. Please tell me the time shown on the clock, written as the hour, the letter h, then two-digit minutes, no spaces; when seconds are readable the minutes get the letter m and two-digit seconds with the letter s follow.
10h45
